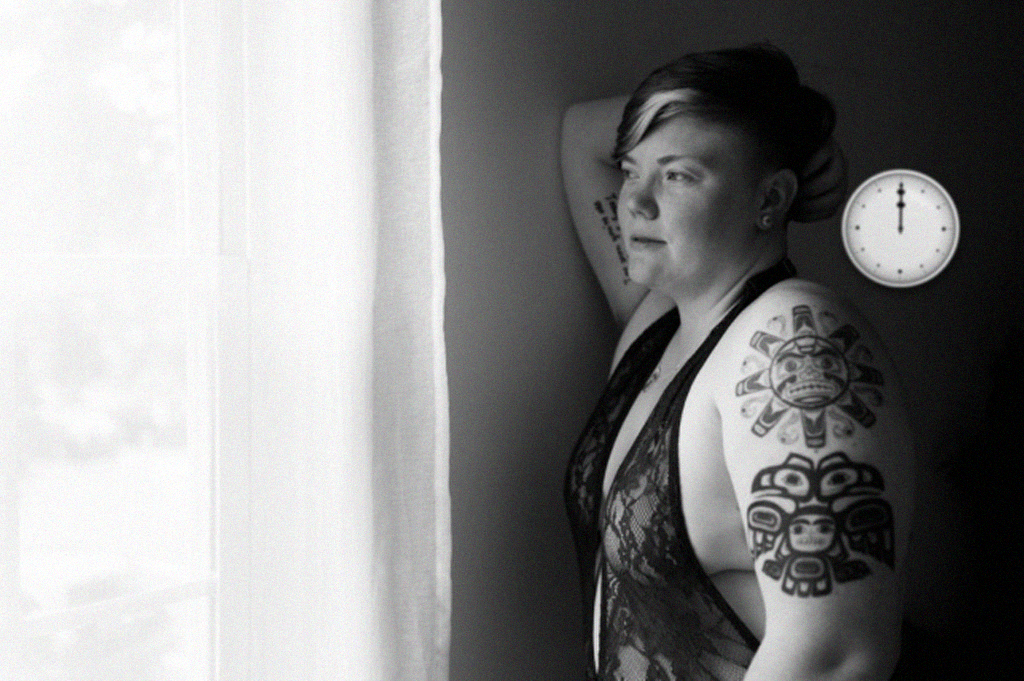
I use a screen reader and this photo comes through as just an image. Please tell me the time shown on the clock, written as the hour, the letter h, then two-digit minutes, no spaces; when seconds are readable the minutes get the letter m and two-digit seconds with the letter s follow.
12h00
